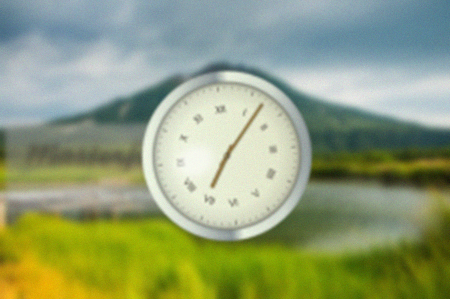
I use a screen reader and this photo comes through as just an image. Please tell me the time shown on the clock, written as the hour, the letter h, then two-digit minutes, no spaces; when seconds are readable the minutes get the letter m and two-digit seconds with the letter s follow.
7h07
